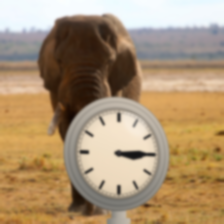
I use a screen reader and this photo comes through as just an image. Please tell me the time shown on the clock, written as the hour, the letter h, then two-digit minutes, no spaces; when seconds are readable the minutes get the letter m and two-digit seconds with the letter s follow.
3h15
